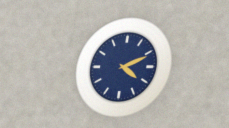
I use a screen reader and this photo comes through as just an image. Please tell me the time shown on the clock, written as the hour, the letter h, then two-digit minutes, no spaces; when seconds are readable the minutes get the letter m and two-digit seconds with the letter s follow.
4h11
